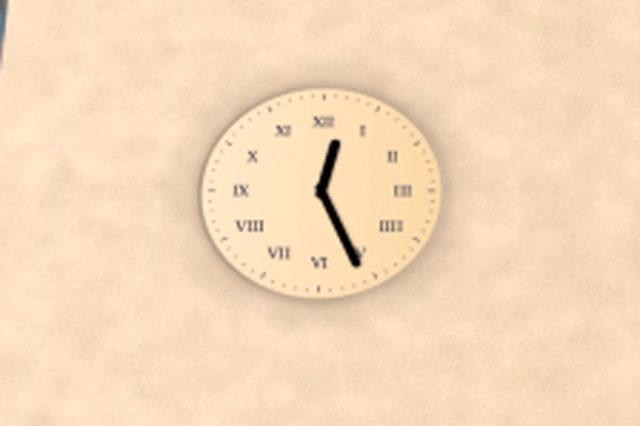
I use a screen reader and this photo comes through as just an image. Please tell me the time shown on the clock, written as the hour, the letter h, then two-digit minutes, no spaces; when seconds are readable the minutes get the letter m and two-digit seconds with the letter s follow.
12h26
